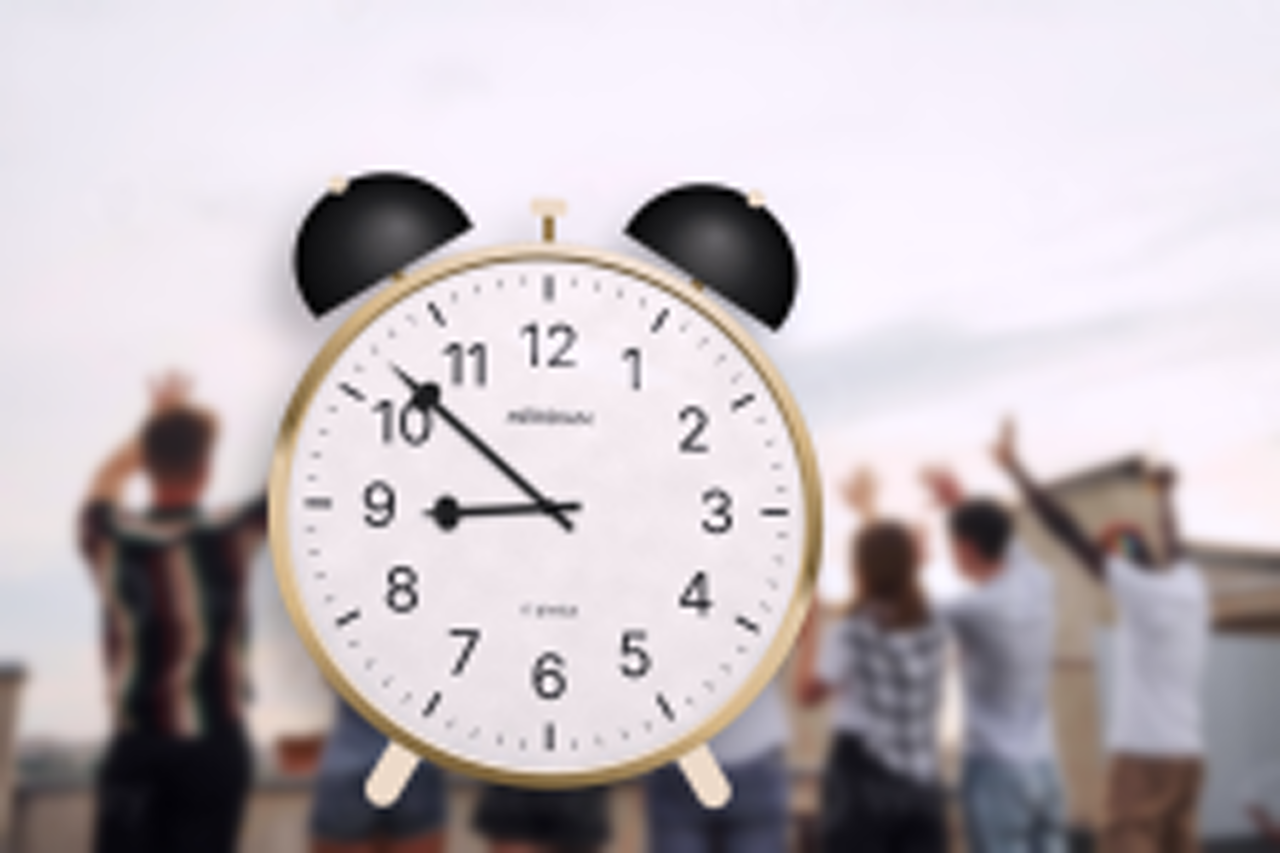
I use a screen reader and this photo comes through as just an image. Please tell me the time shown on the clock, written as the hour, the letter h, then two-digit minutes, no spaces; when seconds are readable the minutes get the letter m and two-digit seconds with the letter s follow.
8h52
